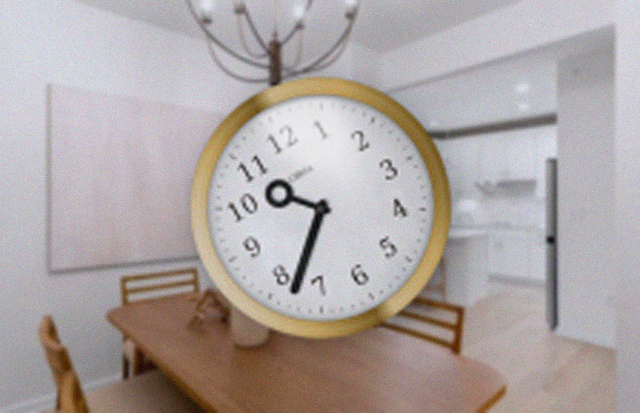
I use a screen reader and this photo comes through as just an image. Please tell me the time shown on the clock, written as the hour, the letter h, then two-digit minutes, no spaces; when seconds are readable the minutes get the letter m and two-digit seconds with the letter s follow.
10h38
